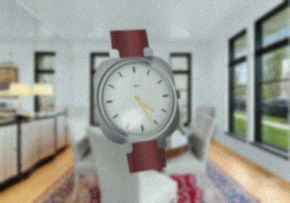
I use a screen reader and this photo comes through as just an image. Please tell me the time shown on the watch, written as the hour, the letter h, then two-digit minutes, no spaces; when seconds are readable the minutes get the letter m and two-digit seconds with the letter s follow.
4h26
